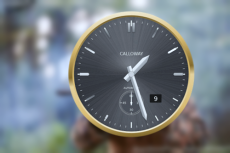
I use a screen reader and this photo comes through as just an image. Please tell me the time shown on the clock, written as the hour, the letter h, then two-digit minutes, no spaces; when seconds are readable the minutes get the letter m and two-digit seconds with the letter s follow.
1h27
